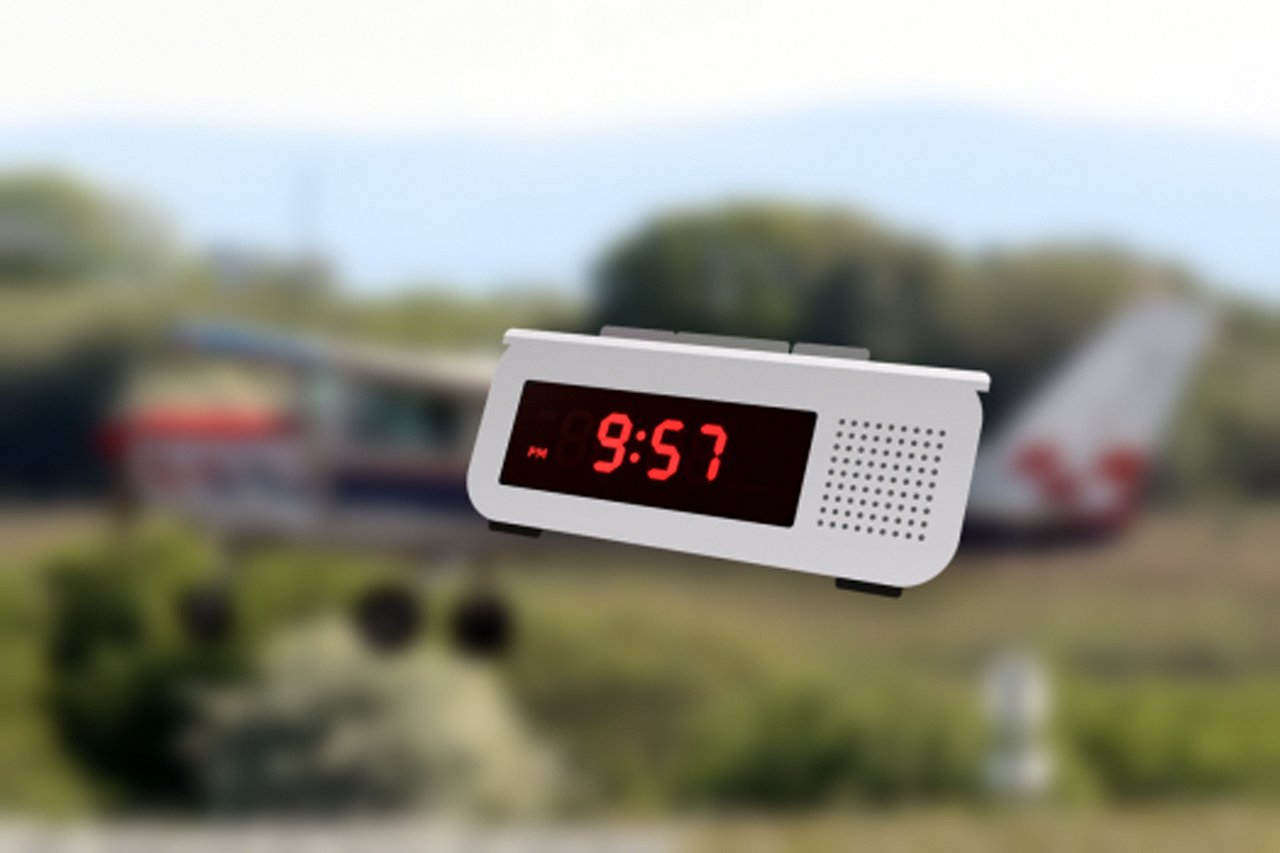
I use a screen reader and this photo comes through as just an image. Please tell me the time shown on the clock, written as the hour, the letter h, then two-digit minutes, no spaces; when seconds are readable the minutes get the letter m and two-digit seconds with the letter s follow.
9h57
